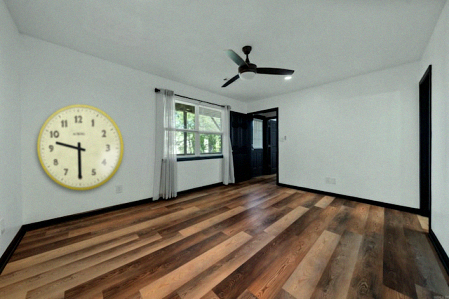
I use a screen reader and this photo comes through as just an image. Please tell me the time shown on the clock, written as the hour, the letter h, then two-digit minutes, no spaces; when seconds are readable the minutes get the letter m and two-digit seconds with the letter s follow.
9h30
